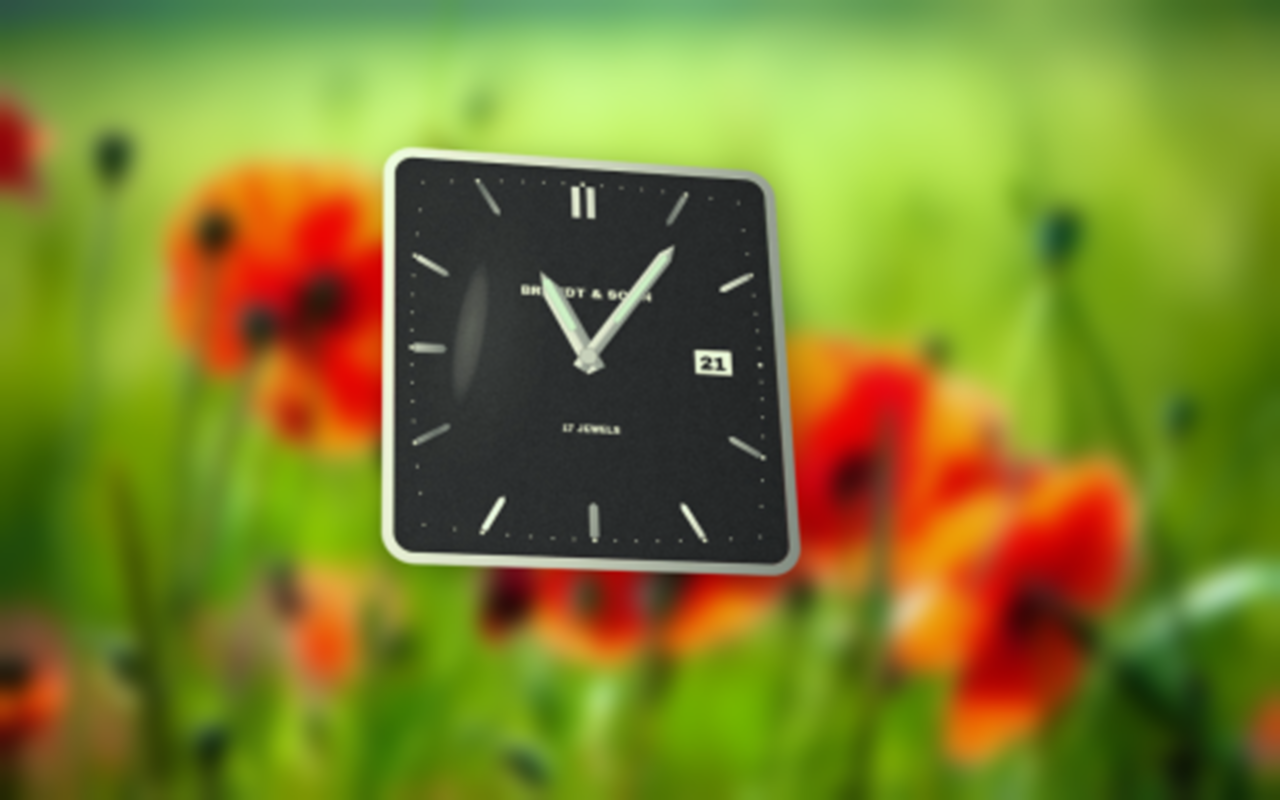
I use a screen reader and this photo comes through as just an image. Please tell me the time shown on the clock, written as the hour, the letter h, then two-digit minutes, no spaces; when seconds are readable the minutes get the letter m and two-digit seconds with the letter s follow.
11h06
